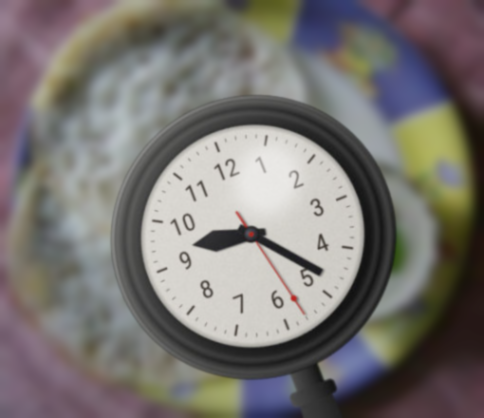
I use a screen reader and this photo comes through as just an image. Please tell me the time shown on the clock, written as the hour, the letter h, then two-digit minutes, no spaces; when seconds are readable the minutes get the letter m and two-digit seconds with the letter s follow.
9h23m28s
